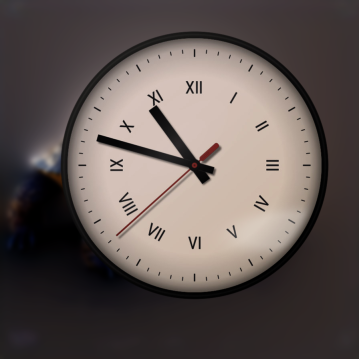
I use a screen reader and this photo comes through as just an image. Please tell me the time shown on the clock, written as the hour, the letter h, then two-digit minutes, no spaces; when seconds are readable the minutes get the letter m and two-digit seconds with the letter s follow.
10h47m38s
